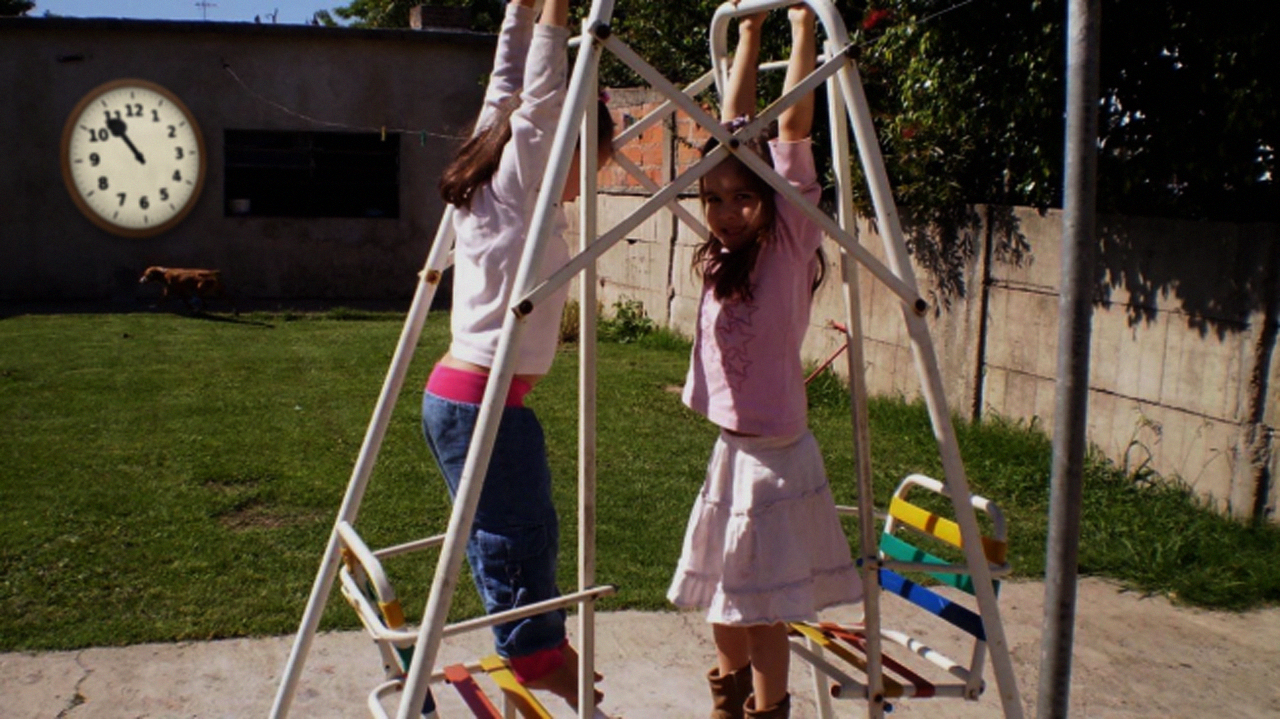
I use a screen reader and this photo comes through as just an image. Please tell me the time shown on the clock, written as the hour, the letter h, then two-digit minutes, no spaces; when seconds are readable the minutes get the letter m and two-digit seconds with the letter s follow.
10h54
